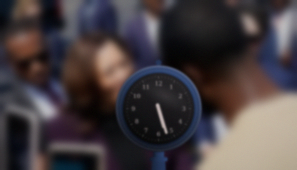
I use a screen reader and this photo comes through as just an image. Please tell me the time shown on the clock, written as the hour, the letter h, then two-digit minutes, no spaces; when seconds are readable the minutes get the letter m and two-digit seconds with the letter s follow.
5h27
